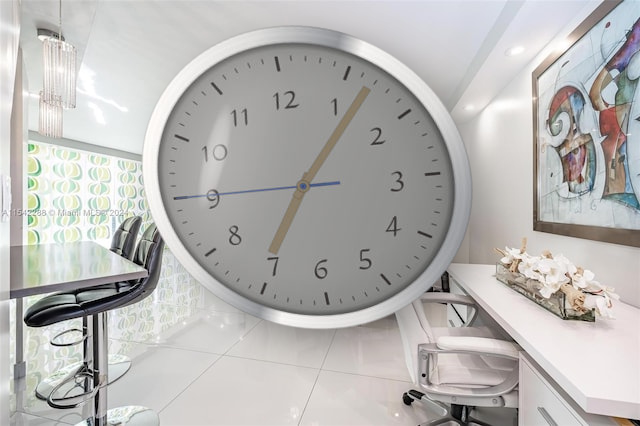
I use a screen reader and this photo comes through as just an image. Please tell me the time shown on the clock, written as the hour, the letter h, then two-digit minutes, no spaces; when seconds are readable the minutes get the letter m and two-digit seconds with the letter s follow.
7h06m45s
